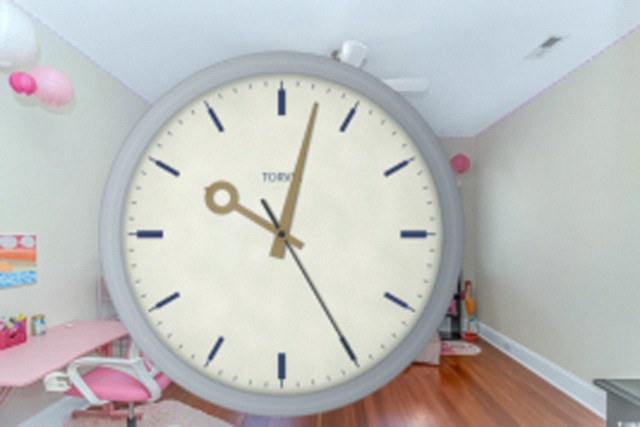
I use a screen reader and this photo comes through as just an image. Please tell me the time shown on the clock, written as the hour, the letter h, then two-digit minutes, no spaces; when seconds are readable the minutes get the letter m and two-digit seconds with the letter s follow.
10h02m25s
